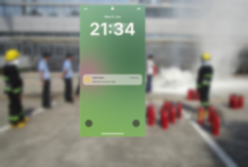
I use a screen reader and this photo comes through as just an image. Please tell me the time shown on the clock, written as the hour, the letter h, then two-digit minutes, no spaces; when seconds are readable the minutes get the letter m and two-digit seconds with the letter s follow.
21h34
